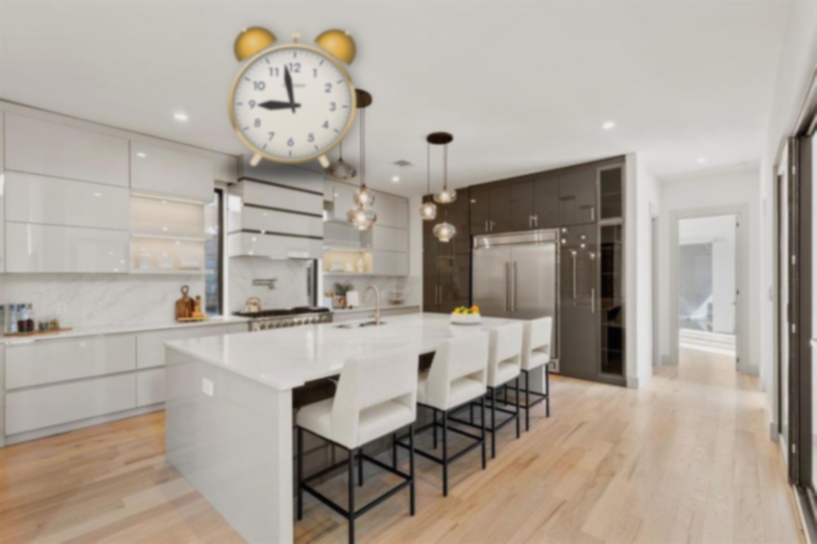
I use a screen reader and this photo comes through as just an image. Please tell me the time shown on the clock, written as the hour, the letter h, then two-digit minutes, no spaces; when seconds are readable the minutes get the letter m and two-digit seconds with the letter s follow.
8h58
